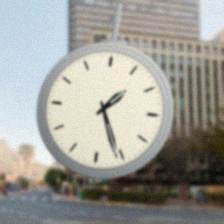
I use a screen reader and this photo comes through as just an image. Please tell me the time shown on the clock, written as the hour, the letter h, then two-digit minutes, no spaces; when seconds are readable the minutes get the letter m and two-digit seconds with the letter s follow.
1h26
